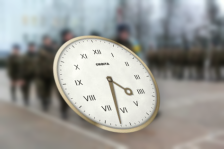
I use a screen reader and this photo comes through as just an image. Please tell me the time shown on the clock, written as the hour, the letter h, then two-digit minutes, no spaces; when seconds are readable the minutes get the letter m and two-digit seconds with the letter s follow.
4h32
